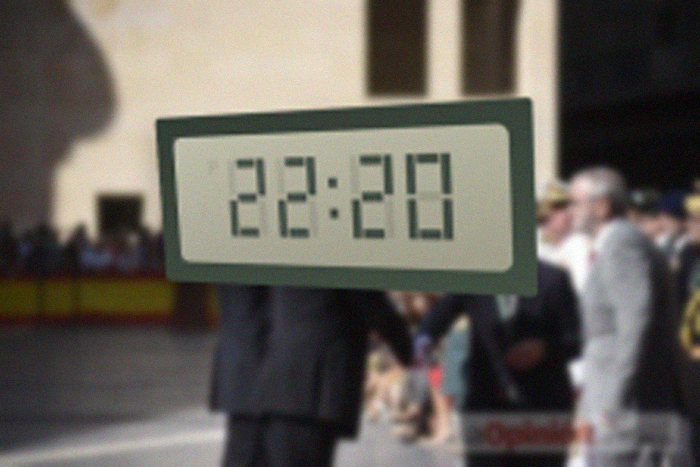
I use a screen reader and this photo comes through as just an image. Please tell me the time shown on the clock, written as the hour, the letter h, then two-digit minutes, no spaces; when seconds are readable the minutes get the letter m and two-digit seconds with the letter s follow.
22h20
